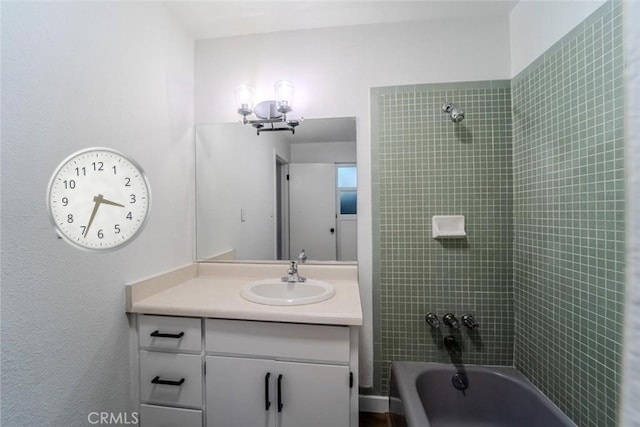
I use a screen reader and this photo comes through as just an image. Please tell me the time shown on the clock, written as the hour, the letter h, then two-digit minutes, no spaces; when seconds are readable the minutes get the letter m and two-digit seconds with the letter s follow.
3h34
